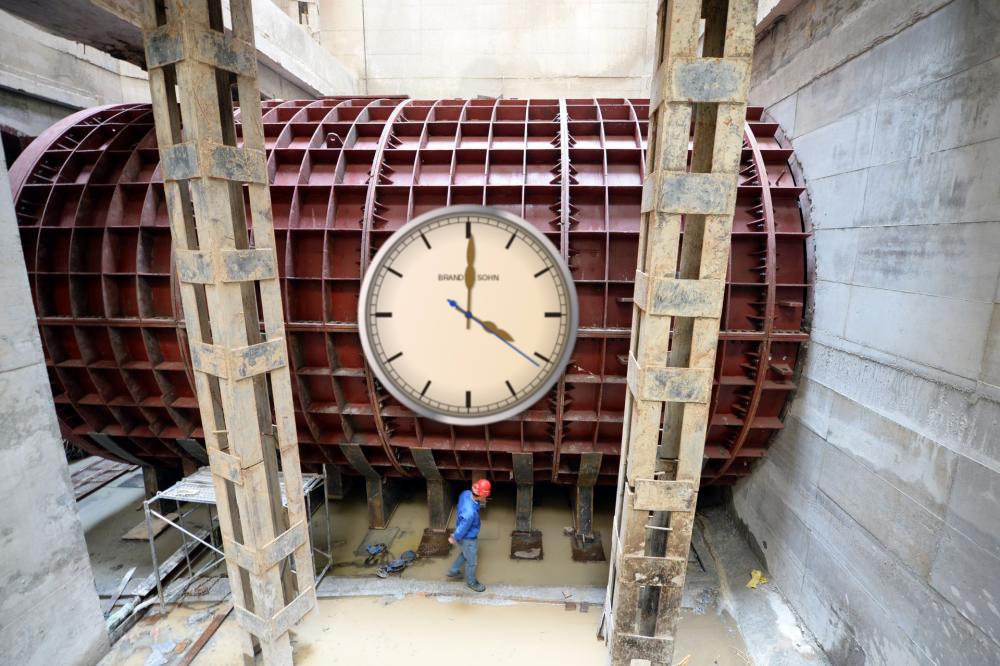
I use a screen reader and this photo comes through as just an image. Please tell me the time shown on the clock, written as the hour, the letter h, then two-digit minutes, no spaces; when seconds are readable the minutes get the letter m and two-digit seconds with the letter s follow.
4h00m21s
